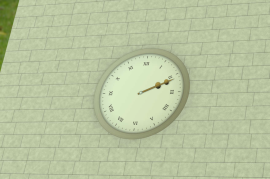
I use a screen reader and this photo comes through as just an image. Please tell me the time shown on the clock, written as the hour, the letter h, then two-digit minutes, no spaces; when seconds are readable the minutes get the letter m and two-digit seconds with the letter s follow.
2h11
